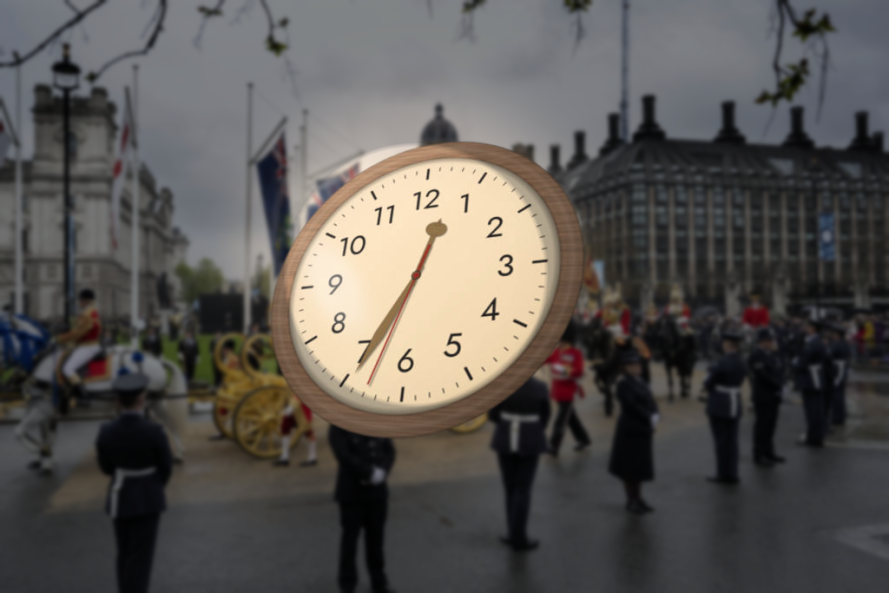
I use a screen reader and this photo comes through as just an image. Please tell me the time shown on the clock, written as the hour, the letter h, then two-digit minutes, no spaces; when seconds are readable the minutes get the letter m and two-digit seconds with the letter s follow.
12h34m33s
